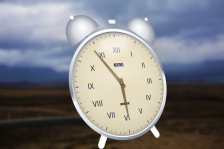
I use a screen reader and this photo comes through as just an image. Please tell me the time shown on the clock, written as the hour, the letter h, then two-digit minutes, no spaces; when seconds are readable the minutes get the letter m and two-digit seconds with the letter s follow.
5h54
